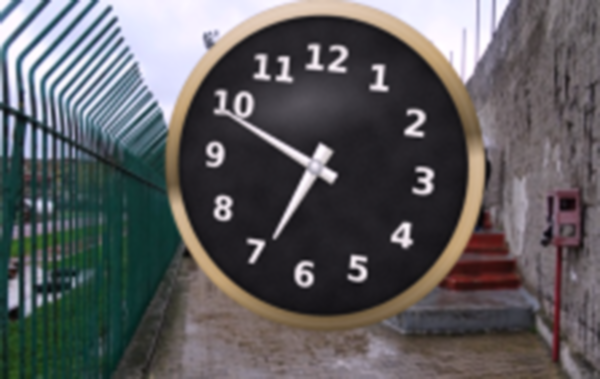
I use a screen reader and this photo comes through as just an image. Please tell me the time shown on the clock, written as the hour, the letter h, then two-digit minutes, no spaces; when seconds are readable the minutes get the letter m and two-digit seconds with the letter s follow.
6h49
